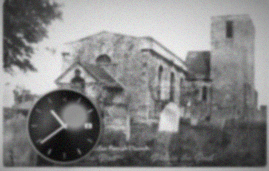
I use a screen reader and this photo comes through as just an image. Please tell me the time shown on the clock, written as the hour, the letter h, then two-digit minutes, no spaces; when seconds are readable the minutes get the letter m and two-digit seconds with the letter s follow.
10h39
